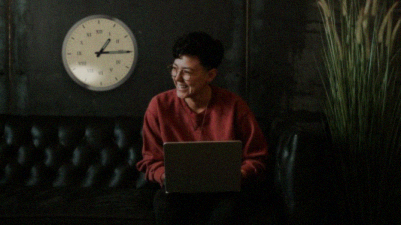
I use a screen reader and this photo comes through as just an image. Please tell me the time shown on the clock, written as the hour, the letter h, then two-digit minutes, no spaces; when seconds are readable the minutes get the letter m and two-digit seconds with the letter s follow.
1h15
